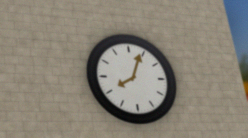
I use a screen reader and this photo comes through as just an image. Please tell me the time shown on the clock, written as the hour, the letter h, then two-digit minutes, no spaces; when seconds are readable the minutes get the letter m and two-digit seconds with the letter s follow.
8h04
